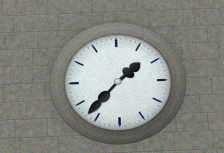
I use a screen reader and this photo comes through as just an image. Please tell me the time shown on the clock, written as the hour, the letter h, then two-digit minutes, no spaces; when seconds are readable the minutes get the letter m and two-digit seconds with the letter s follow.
1h37
